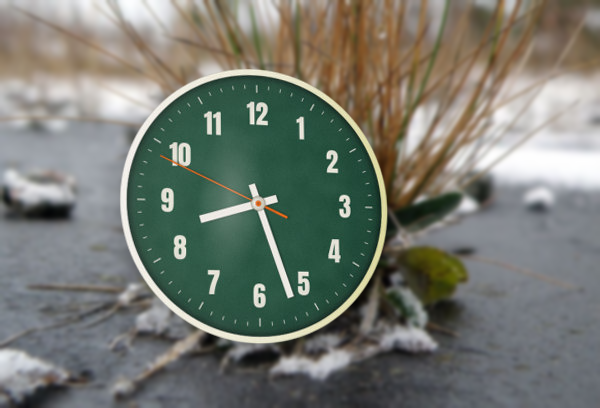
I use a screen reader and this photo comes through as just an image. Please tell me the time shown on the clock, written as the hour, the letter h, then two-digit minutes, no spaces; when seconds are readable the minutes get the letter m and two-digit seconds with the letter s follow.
8h26m49s
